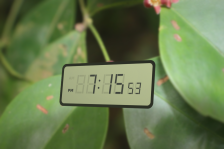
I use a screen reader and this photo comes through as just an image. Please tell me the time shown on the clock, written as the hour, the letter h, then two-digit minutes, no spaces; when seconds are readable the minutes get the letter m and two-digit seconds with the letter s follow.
7h15m53s
